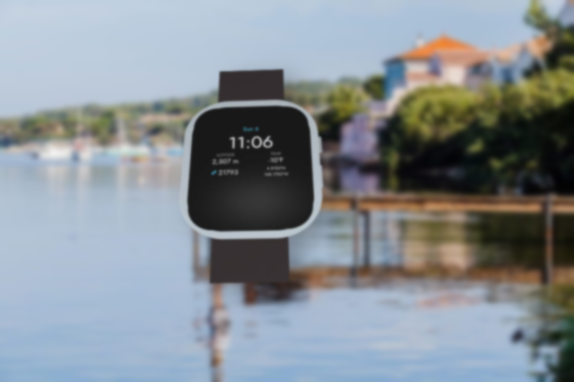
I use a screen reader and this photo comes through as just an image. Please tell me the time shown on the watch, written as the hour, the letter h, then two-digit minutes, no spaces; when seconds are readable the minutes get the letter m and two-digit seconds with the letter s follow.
11h06
